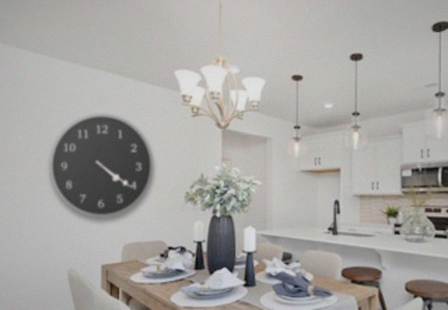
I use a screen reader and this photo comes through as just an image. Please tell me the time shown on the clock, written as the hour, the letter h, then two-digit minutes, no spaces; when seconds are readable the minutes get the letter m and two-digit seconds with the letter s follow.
4h21
